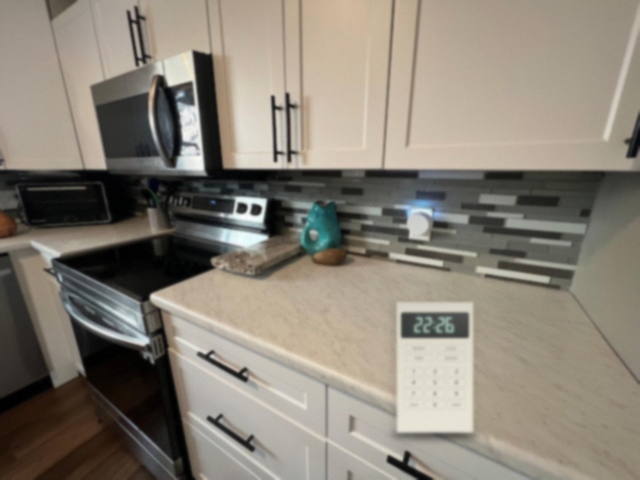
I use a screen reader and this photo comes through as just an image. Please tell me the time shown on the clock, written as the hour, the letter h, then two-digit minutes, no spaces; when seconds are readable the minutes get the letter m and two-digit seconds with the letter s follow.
22h26
